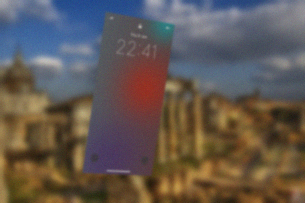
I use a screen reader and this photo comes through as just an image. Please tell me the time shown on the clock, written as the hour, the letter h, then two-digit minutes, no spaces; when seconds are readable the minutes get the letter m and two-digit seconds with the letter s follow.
22h41
